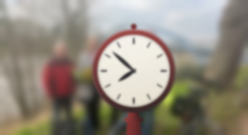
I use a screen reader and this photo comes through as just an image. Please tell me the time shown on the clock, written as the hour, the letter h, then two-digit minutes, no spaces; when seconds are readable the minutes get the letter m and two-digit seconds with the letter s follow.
7h52
